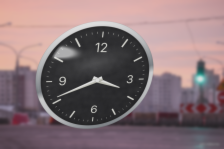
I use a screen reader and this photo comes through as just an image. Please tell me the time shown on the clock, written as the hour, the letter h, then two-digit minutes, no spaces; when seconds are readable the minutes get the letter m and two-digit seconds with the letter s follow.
3h41
